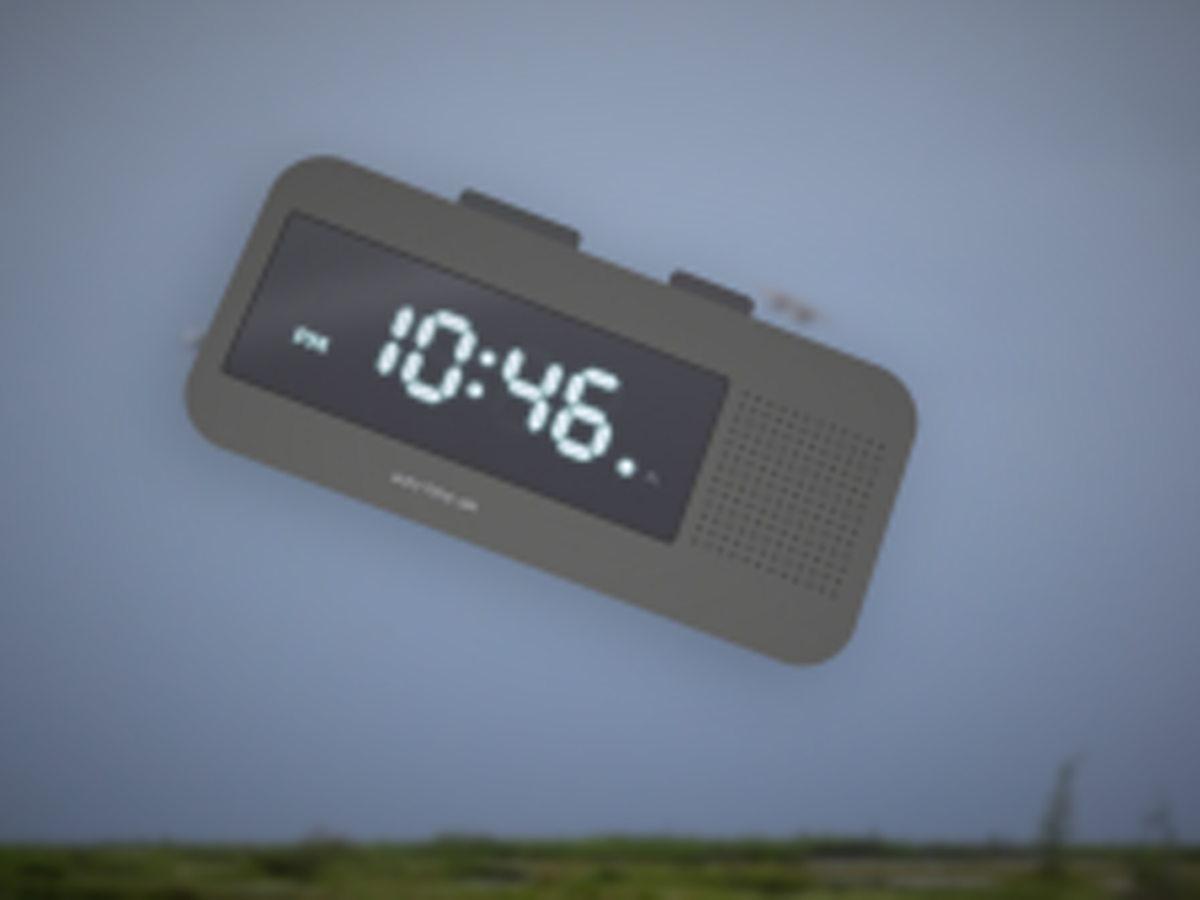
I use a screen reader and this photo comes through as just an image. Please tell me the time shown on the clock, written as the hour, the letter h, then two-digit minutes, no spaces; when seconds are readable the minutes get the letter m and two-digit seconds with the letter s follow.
10h46
